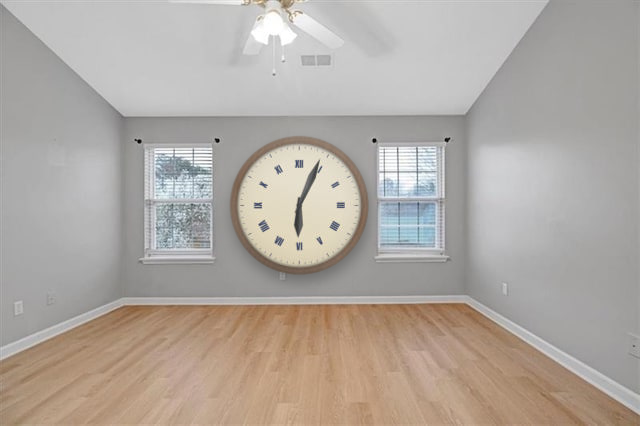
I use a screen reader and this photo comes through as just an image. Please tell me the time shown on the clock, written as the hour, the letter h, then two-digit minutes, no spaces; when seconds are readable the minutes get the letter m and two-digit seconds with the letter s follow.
6h04
